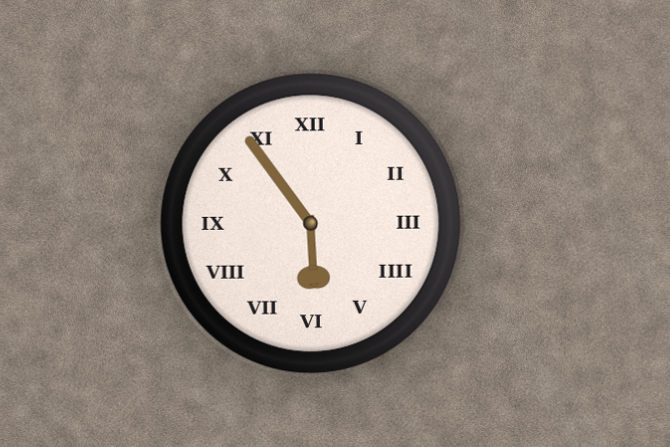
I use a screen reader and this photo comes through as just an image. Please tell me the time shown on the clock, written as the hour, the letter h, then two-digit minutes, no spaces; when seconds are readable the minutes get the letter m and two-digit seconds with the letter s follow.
5h54
